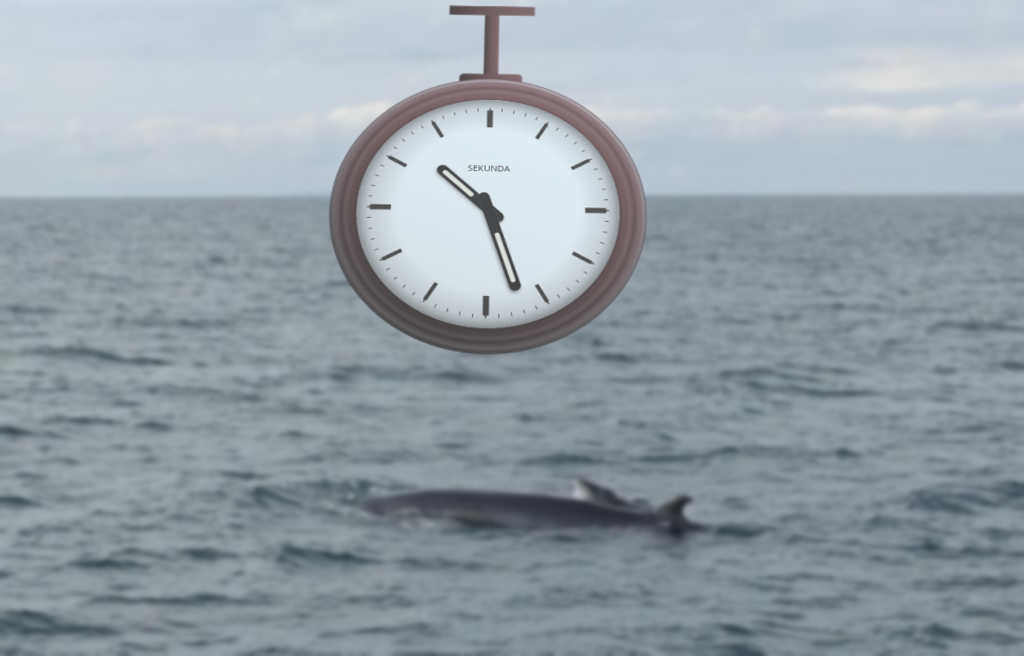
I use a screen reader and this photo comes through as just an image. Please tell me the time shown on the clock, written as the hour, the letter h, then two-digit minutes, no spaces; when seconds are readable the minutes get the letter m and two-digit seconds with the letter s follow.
10h27
